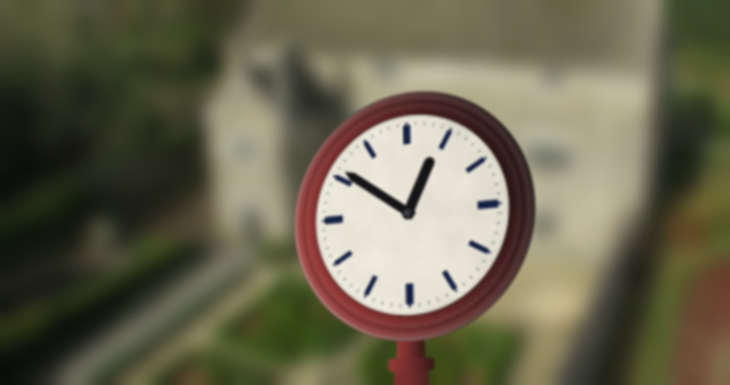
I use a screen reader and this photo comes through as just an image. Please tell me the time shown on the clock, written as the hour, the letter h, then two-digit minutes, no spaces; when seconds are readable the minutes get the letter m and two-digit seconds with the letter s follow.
12h51
